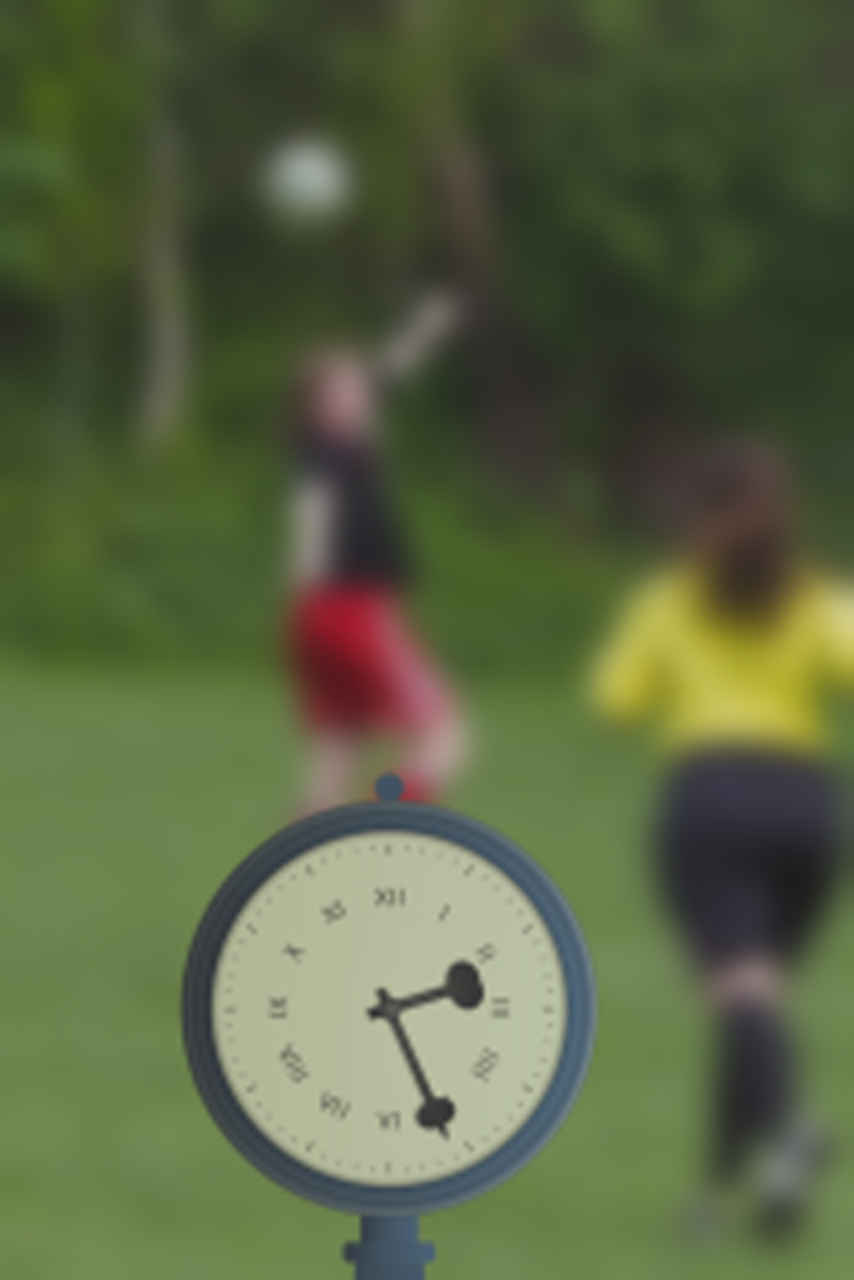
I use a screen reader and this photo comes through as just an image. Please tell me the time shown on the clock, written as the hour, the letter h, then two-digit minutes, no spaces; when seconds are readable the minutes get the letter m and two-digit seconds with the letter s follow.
2h26
